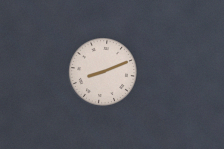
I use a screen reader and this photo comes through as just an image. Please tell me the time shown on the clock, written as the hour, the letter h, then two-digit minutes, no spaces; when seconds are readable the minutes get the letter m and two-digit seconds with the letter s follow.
8h10
